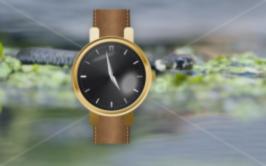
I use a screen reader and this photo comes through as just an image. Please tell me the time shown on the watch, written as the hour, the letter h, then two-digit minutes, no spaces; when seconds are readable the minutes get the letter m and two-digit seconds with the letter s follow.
4h58
